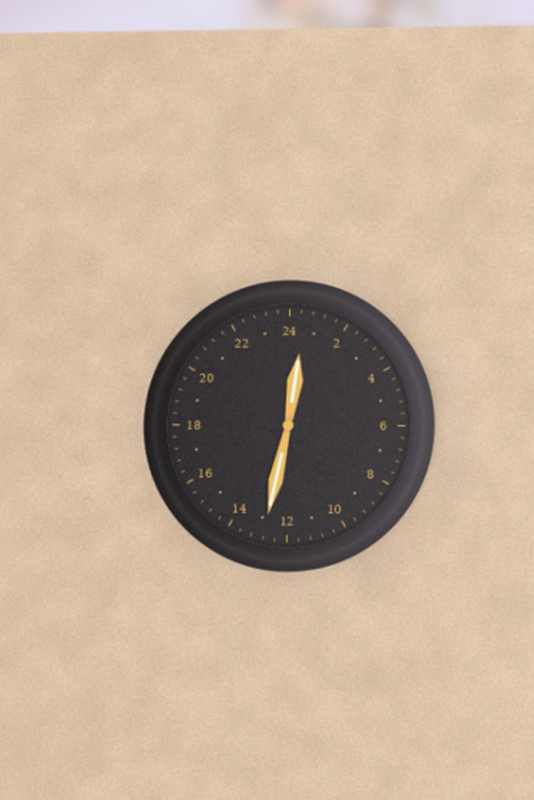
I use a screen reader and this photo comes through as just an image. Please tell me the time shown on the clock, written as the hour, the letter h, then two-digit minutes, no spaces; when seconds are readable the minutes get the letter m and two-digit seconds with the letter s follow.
0h32
